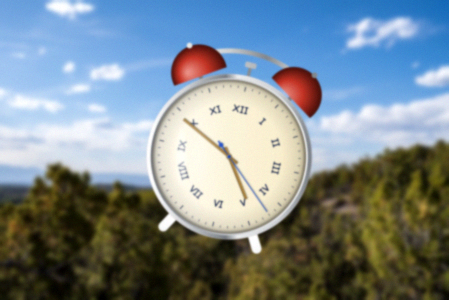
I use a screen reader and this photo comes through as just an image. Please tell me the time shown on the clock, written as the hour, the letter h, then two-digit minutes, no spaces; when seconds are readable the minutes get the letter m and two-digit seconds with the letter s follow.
4h49m22s
